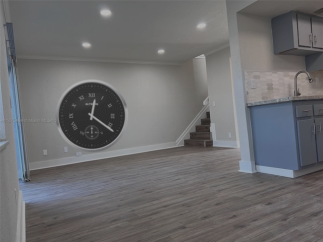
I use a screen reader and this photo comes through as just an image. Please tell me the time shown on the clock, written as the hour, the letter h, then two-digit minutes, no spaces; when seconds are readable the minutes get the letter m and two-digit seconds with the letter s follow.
12h21
